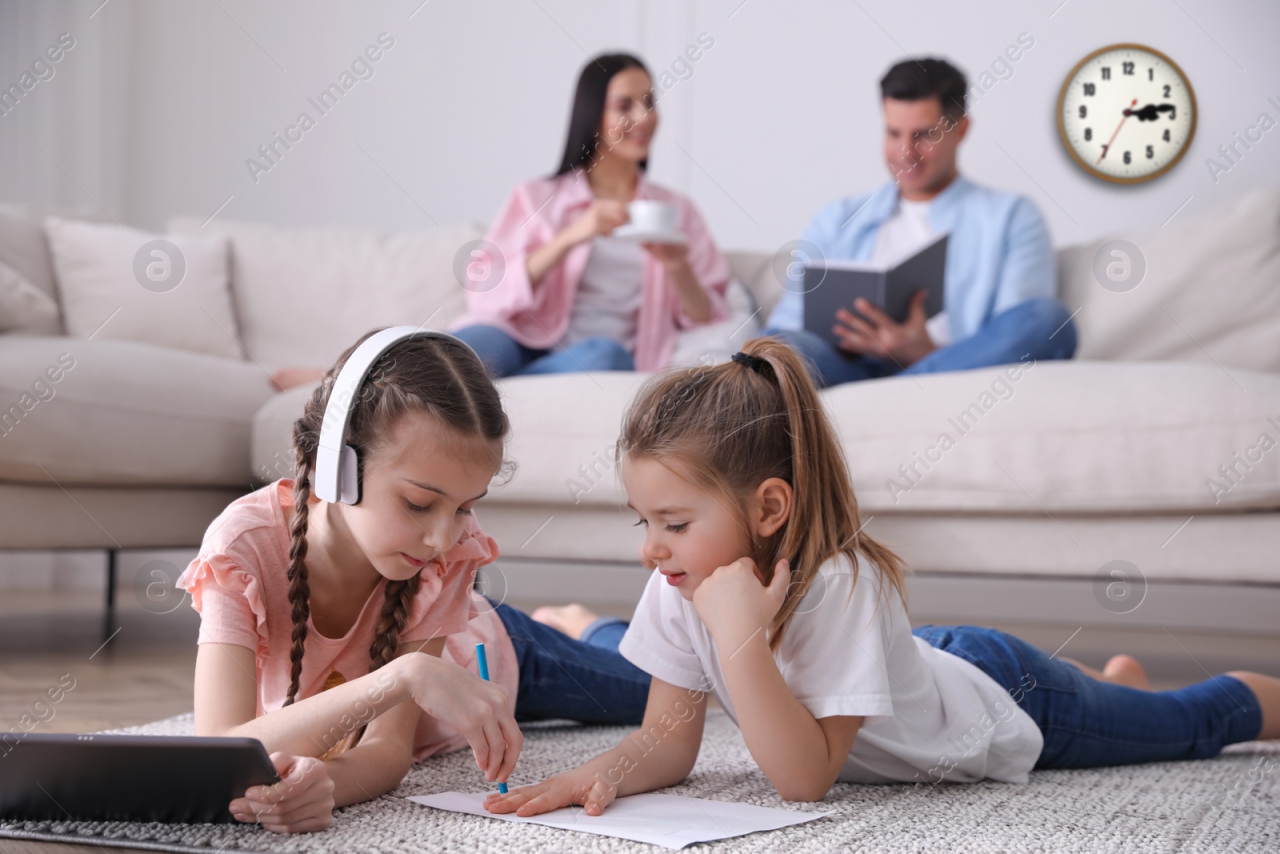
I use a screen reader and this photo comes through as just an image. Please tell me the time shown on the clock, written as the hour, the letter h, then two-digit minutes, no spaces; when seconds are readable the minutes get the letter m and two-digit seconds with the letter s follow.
3h13m35s
